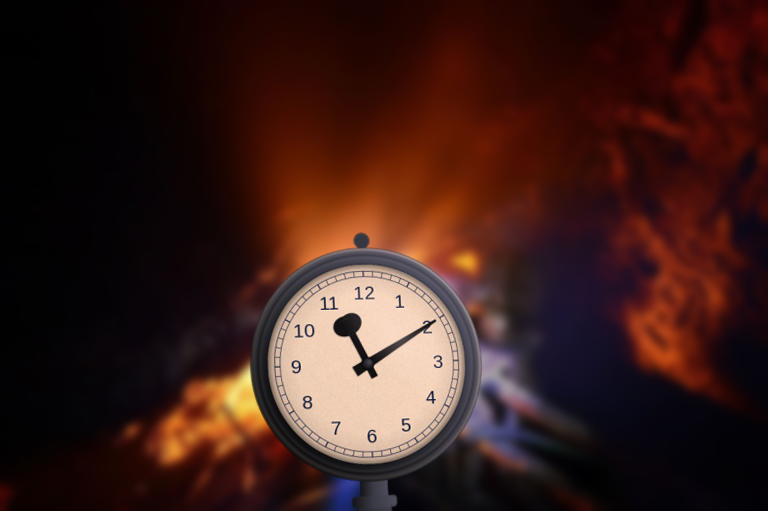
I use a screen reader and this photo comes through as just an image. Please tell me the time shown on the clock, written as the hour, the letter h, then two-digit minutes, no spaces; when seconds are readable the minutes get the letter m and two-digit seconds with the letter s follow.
11h10
